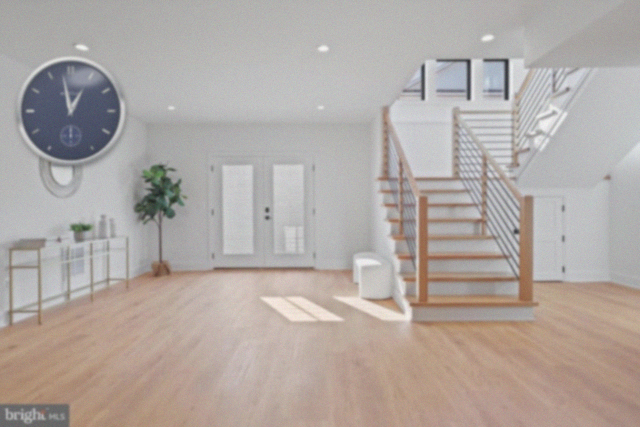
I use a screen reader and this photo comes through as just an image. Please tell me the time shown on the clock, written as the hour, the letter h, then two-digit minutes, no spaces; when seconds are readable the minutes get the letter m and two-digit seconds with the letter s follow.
12h58
